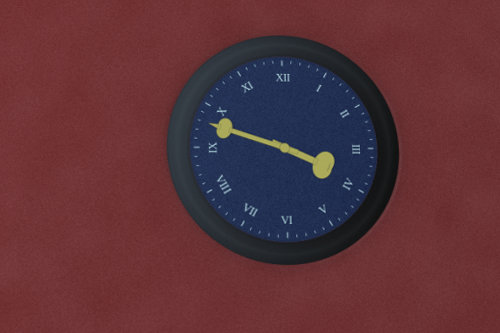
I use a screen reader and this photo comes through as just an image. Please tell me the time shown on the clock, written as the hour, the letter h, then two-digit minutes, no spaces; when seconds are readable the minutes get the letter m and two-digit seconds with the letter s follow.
3h48
